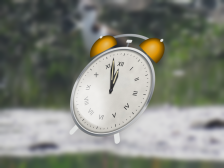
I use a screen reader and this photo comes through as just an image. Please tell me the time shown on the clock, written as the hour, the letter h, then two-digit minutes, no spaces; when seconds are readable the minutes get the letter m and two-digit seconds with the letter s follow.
11h57
